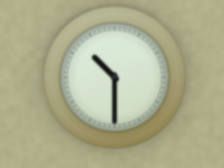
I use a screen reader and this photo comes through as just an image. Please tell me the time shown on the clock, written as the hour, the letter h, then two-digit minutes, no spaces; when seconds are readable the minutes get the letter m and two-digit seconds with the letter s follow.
10h30
